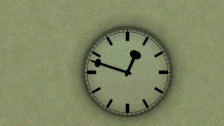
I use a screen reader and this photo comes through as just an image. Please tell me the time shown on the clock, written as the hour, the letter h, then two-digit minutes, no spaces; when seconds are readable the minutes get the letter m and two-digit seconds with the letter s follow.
12h48
